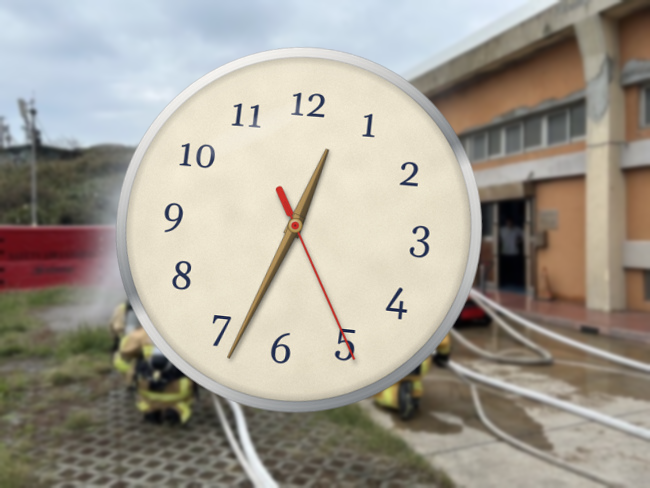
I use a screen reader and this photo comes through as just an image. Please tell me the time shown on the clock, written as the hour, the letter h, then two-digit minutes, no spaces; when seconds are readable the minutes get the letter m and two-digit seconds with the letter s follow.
12h33m25s
